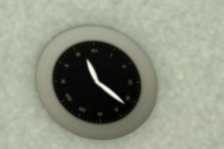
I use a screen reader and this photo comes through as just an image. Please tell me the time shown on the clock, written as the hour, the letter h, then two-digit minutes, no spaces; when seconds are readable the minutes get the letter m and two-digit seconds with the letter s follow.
11h22
